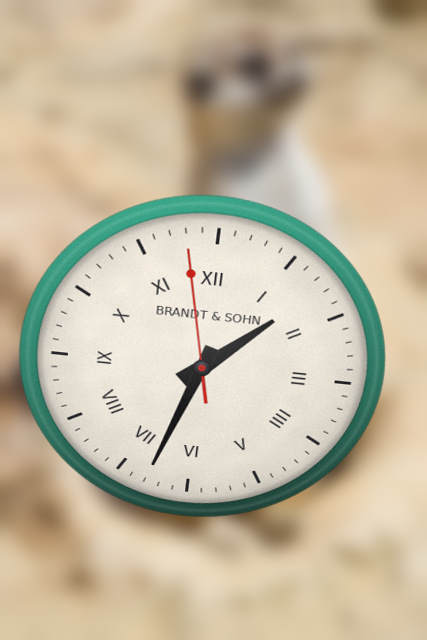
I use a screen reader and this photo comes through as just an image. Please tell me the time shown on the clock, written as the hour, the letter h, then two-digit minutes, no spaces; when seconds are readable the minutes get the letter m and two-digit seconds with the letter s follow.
1h32m58s
